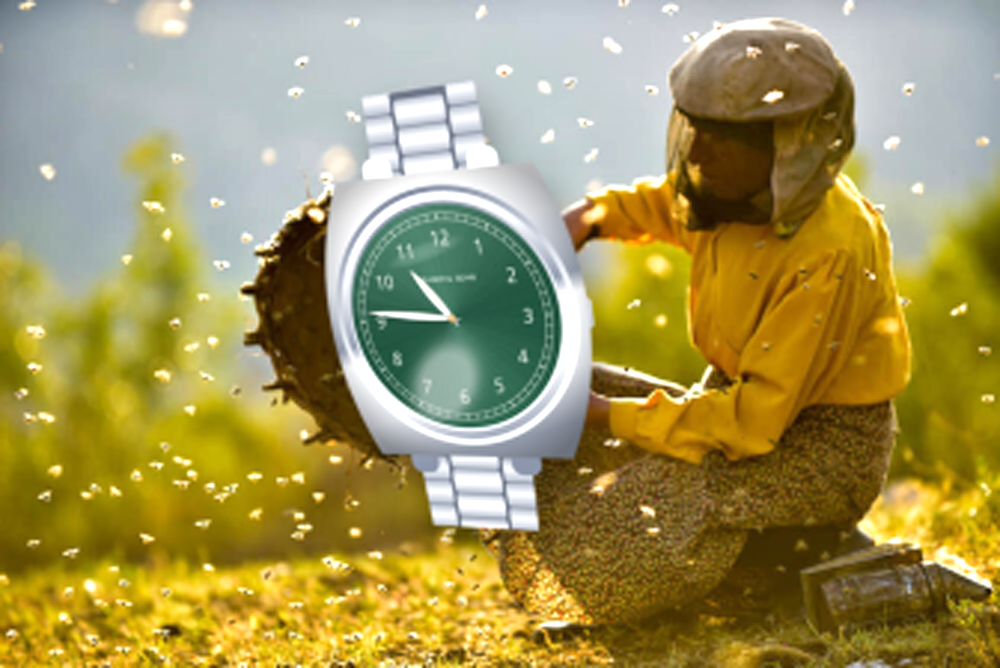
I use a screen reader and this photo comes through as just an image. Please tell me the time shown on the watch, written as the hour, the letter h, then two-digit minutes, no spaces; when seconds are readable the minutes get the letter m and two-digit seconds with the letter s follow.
10h46
